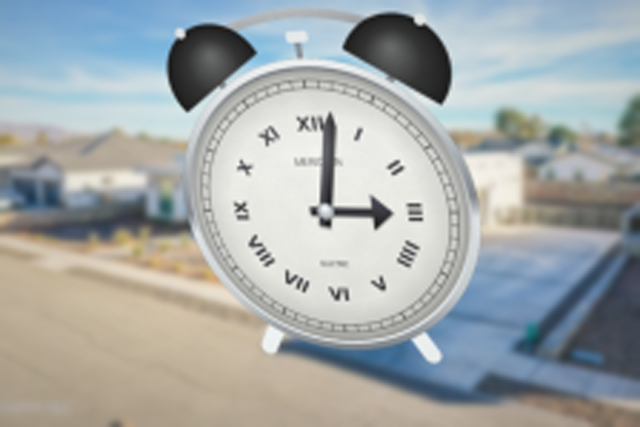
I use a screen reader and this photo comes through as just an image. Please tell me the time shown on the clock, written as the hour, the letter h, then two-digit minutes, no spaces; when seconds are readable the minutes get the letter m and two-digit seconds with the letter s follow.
3h02
